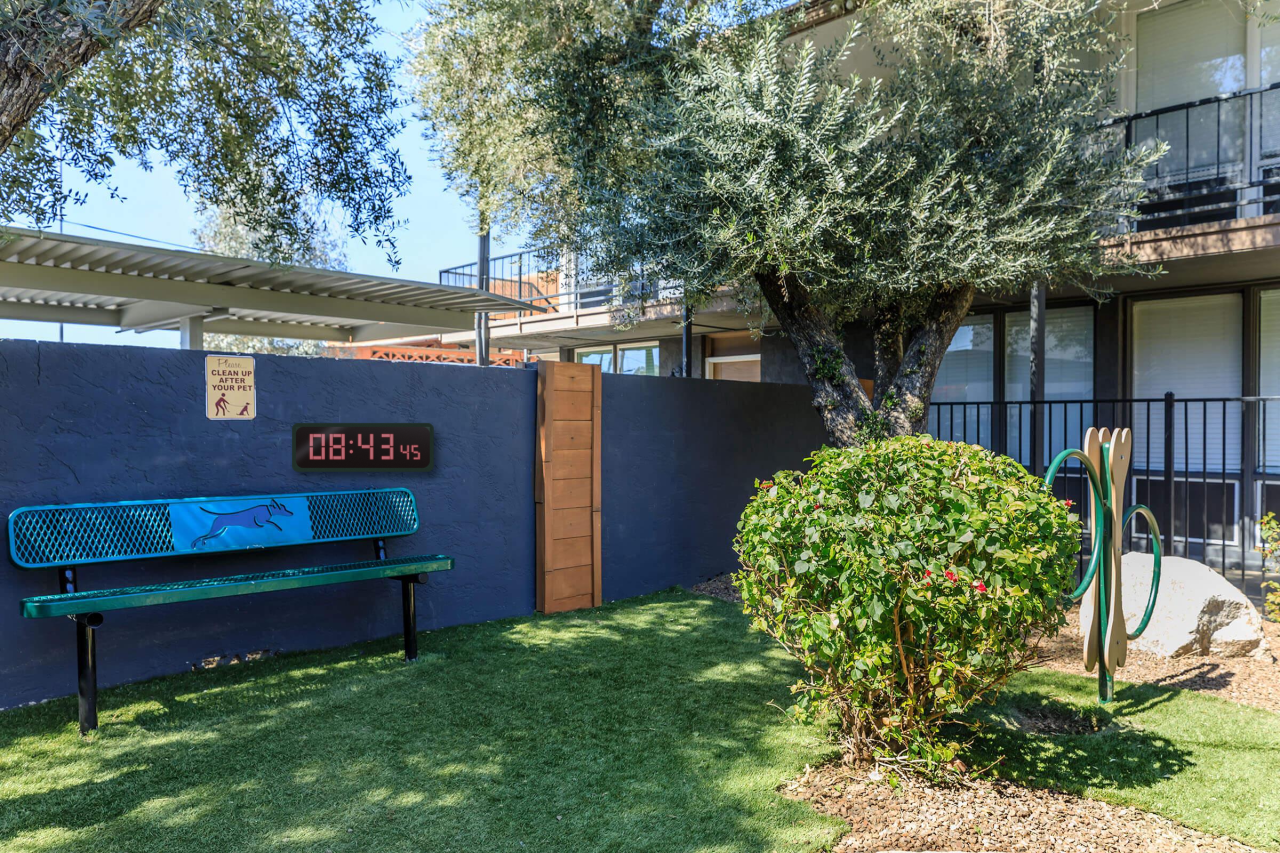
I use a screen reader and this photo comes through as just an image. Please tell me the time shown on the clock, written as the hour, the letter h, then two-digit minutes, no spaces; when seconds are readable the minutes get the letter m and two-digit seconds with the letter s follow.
8h43m45s
